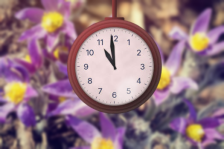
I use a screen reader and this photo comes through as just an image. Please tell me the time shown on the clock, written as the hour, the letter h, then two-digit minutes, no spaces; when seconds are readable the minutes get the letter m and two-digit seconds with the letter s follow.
10h59
